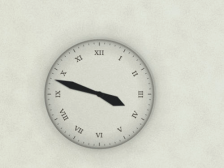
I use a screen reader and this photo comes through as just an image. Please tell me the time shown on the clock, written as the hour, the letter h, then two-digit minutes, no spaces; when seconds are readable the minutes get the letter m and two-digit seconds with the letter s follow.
3h48
